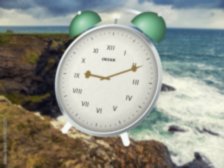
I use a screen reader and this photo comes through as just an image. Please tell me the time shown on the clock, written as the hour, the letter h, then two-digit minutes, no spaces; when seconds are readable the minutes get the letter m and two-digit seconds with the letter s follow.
9h11
